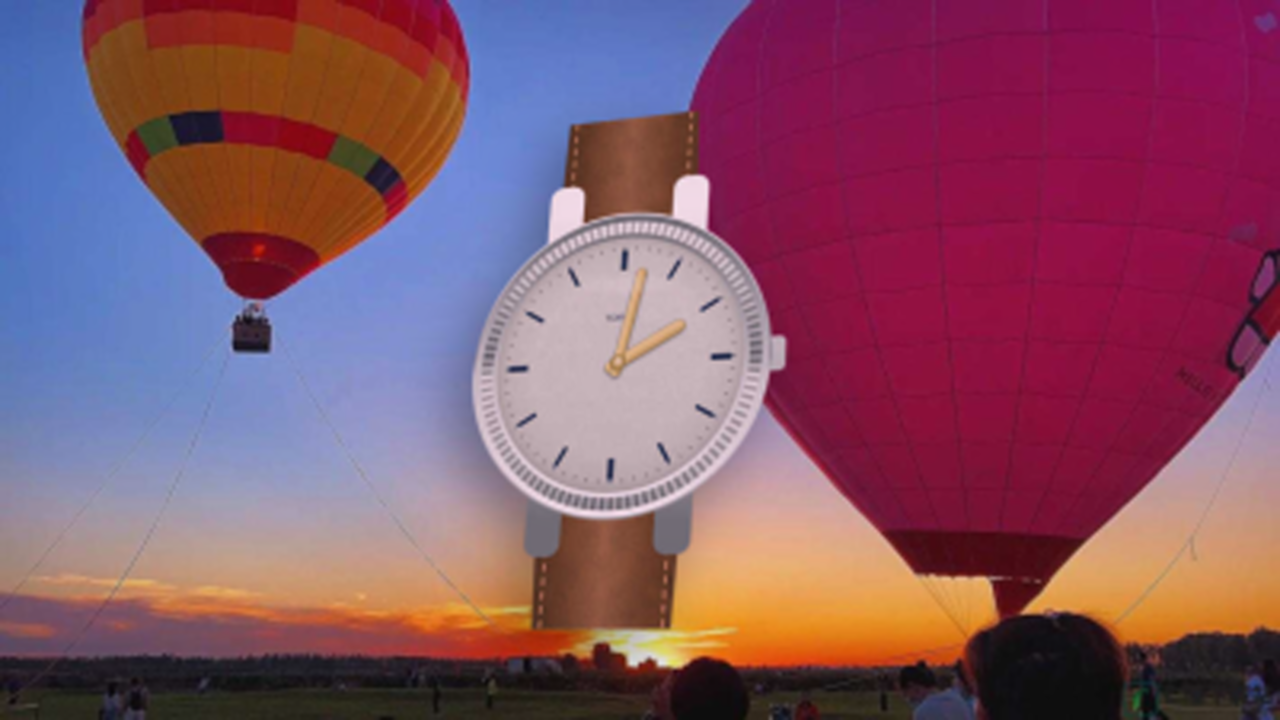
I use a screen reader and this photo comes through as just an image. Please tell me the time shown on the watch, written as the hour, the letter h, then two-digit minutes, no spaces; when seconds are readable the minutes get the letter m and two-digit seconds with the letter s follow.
2h02
